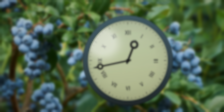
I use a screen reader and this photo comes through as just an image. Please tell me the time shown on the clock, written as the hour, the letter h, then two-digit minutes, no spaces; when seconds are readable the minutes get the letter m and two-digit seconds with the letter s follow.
12h43
